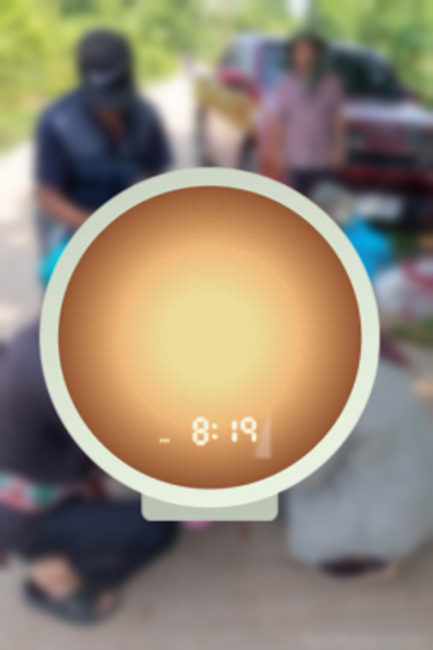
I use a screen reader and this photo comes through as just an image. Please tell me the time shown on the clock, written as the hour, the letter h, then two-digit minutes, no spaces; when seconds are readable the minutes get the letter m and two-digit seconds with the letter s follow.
8h19
